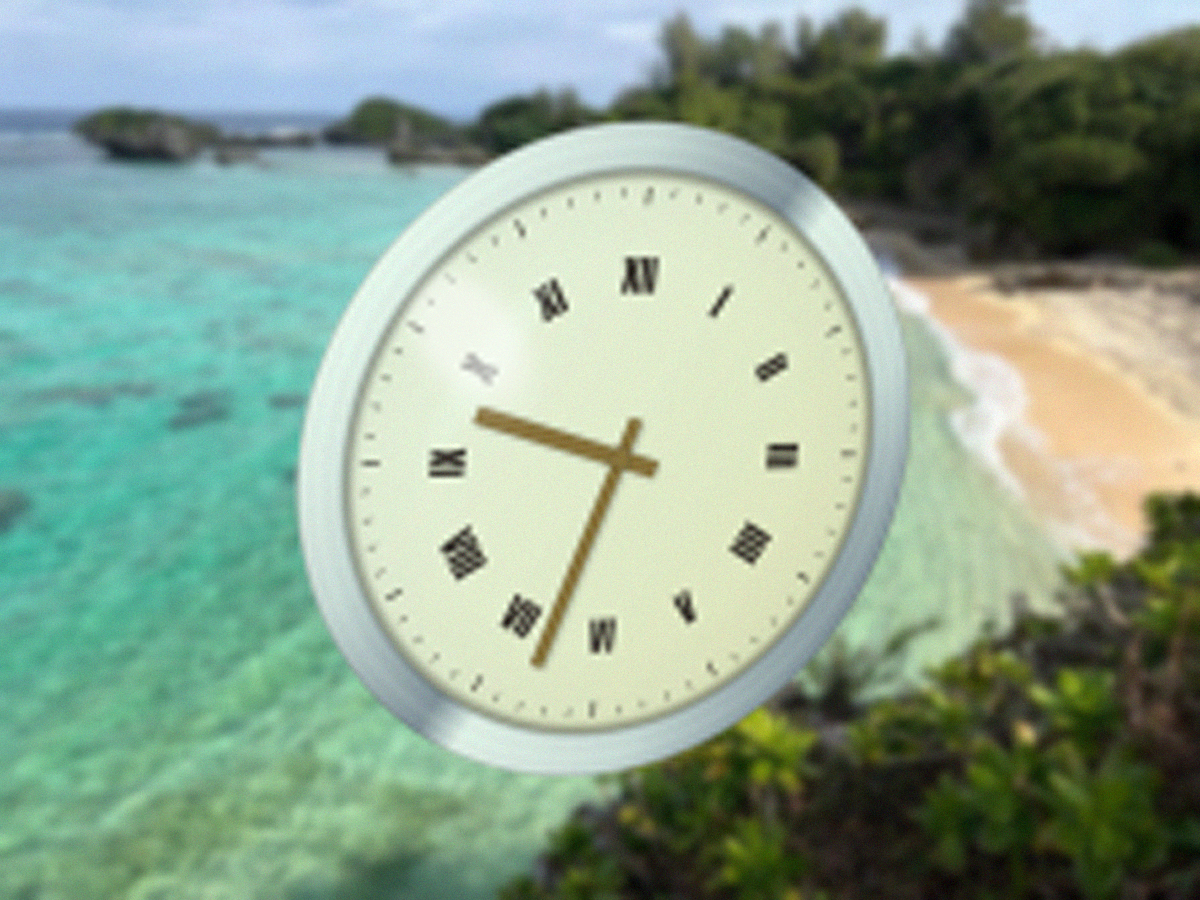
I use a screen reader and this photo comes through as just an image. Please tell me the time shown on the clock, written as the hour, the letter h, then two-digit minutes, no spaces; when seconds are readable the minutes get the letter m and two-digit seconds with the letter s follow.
9h33
